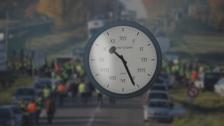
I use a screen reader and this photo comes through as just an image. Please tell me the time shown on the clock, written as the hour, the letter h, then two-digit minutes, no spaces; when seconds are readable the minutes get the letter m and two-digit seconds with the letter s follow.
10h26
